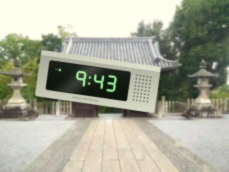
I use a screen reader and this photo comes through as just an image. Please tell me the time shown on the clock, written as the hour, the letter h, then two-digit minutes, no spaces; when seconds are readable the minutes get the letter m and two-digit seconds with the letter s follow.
9h43
